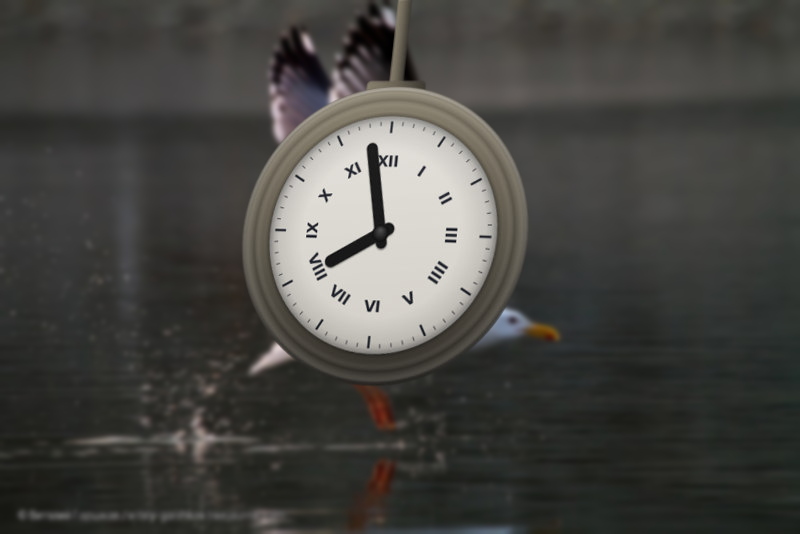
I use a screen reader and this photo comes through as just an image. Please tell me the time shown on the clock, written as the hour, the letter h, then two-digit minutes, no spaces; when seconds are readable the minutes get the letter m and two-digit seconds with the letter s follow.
7h58
